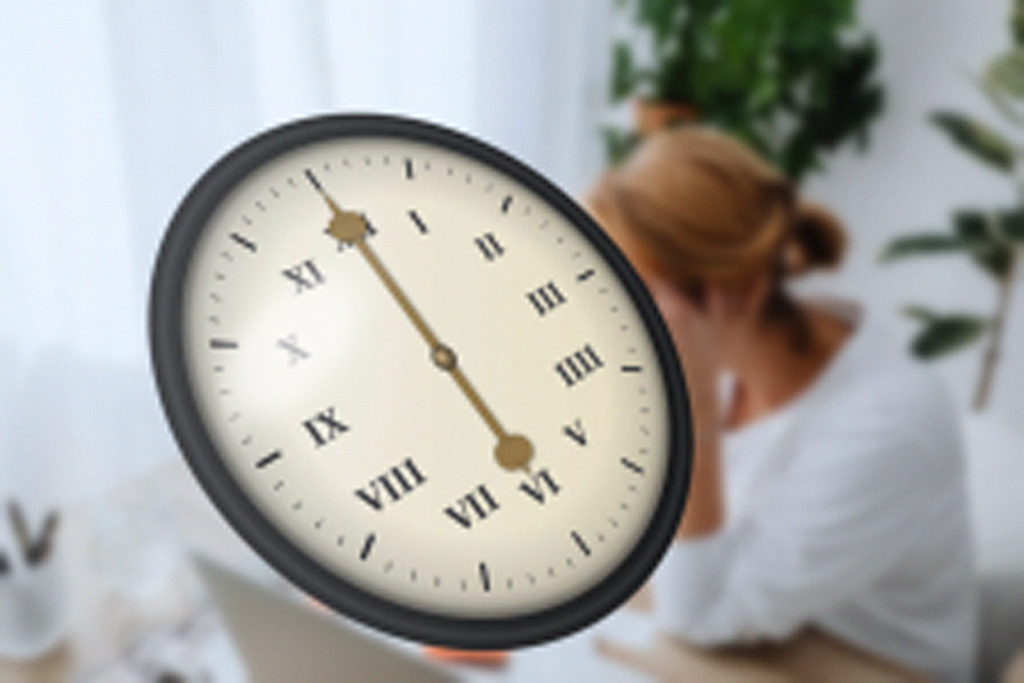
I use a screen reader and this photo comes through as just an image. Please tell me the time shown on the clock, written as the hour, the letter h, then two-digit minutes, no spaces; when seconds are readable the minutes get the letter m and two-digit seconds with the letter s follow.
6h00
